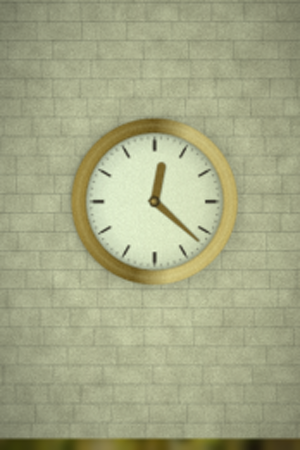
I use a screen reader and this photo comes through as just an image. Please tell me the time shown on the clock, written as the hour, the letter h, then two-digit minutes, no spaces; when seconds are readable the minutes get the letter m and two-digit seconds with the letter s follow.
12h22
